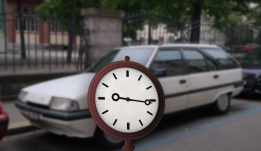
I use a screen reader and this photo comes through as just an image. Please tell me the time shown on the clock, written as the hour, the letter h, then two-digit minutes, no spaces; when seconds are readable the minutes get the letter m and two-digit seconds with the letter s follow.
9h16
